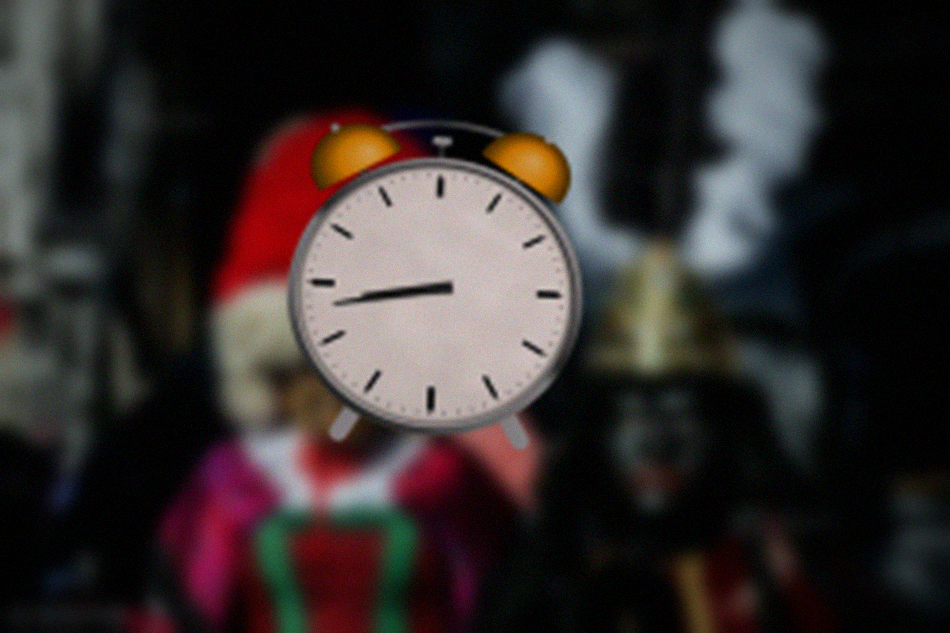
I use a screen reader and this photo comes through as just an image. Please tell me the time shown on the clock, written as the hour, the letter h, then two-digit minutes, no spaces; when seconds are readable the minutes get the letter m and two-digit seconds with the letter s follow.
8h43
